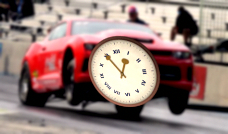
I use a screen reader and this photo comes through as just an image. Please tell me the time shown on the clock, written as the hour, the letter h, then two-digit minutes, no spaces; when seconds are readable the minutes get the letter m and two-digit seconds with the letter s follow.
12h55
